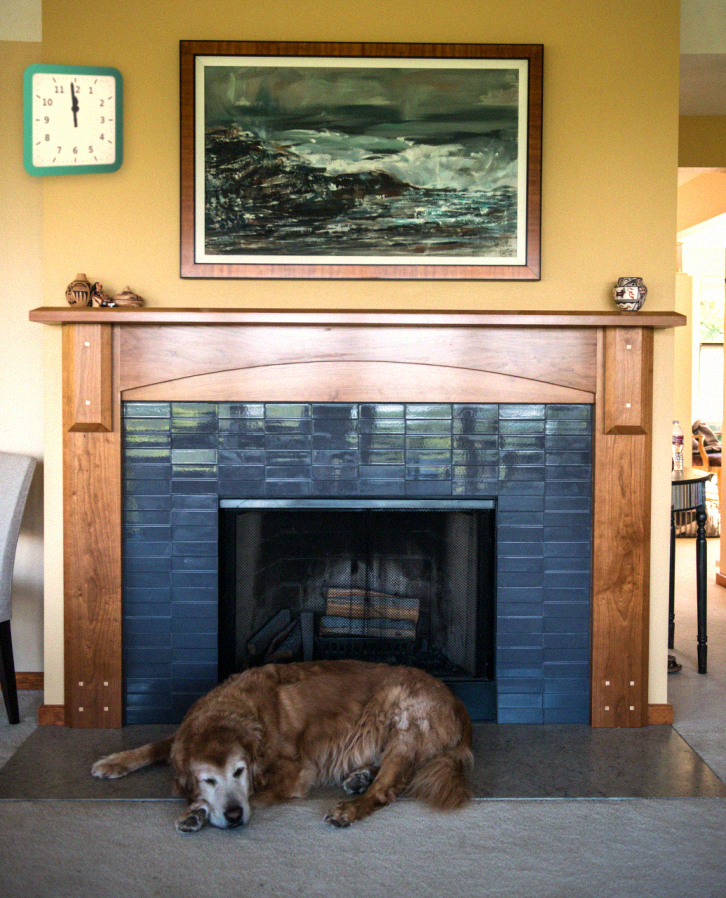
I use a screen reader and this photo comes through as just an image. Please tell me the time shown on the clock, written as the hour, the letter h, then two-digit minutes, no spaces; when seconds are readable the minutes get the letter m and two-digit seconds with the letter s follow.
11h59
